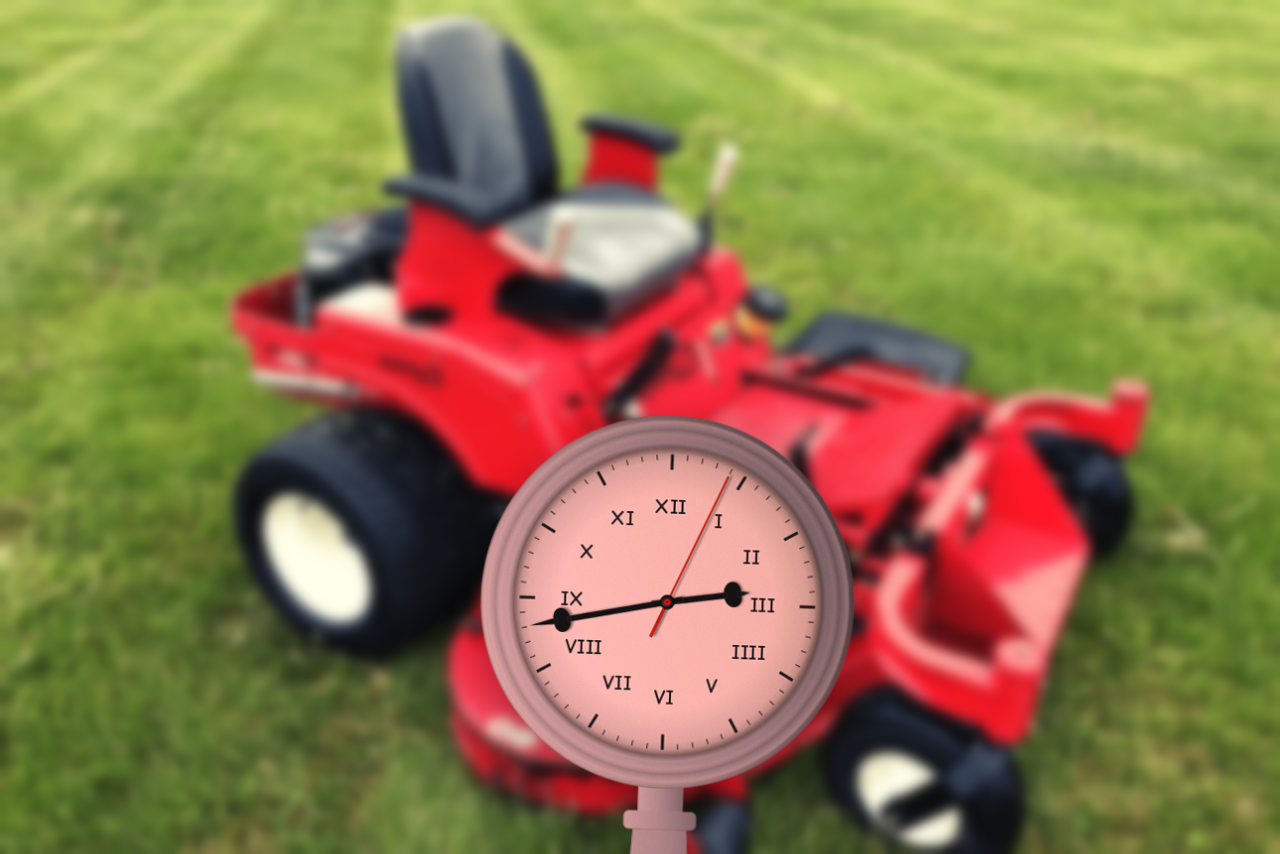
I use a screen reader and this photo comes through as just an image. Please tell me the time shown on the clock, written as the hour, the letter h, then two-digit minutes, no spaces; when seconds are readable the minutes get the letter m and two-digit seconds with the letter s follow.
2h43m04s
